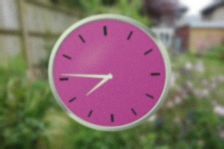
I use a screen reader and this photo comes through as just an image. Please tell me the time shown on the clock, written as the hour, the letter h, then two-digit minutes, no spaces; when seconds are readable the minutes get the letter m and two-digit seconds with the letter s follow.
7h46
